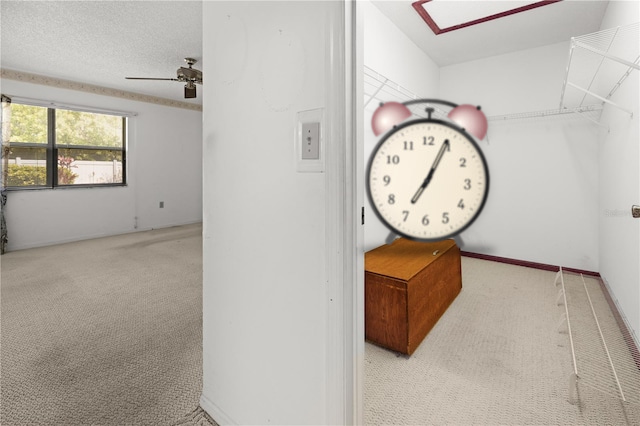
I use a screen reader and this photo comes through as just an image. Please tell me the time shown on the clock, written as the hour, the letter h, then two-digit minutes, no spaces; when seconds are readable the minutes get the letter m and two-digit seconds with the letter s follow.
7h04
